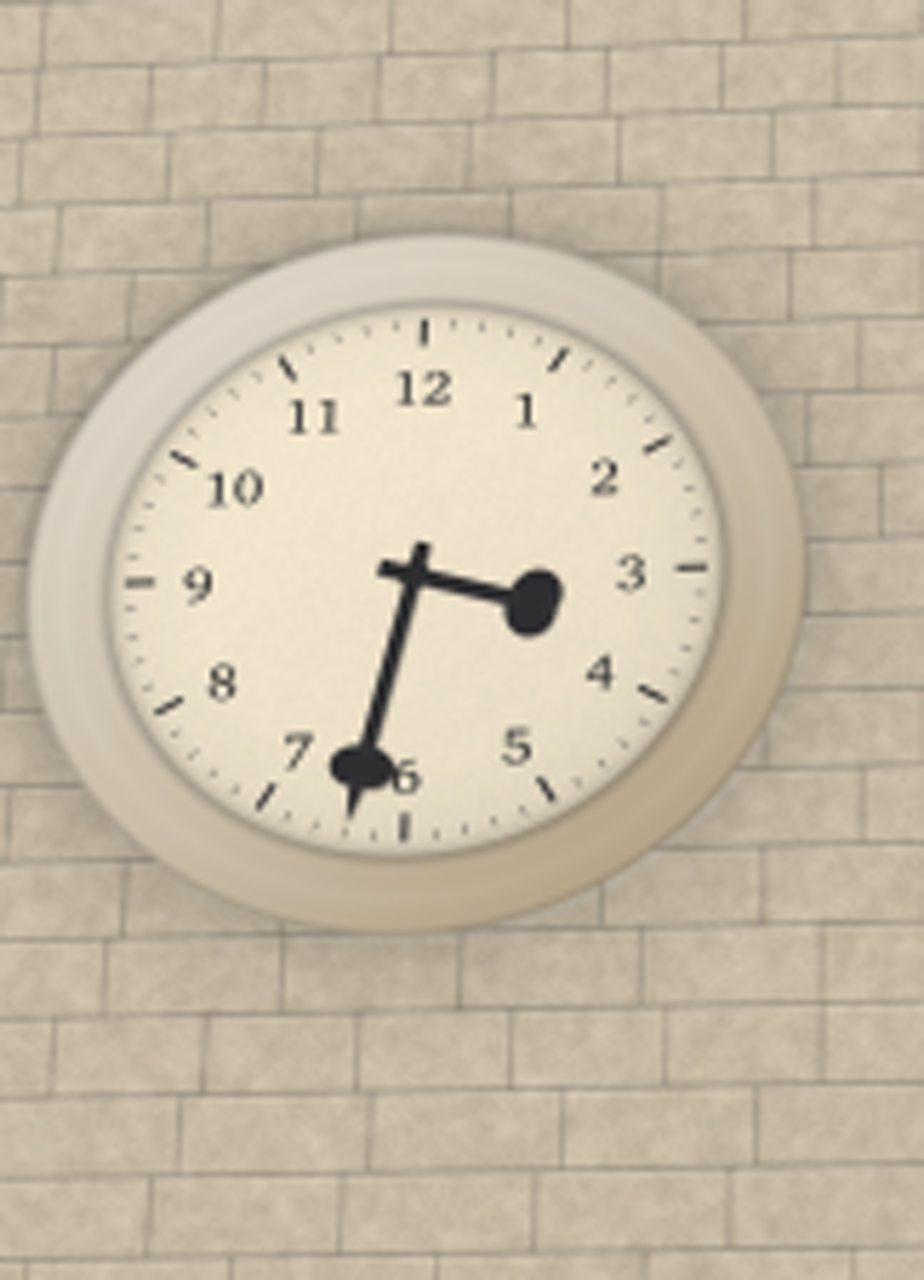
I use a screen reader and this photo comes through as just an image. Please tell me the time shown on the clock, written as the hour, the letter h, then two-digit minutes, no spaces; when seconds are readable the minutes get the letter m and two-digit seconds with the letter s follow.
3h32
